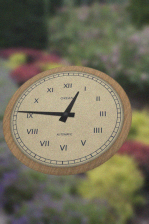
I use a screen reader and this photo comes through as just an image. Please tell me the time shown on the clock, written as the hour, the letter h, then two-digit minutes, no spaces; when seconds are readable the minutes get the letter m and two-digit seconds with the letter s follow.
12h46
